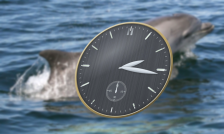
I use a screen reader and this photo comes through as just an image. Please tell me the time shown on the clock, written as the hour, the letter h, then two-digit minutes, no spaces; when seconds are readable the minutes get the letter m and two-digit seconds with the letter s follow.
2h16
